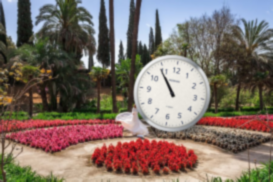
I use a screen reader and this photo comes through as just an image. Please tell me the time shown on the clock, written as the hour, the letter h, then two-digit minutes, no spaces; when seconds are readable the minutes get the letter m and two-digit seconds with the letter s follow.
10h54
